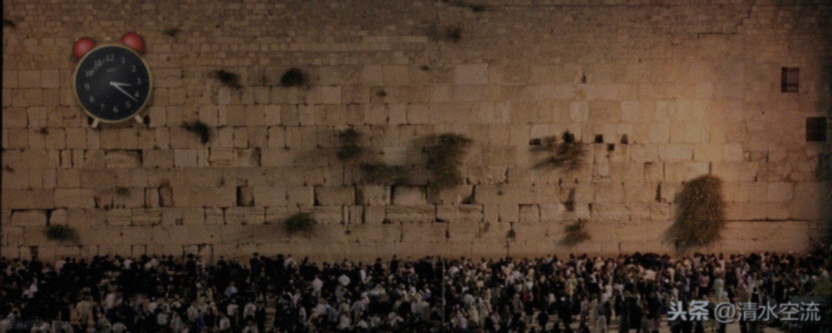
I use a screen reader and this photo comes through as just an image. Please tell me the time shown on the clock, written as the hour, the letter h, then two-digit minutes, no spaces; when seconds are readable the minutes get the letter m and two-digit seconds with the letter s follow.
3h22
